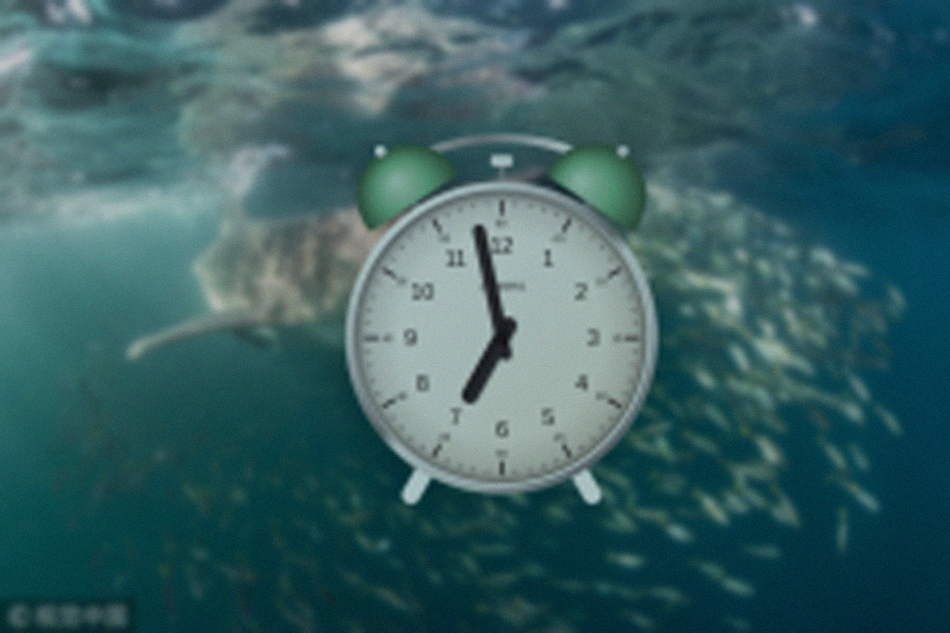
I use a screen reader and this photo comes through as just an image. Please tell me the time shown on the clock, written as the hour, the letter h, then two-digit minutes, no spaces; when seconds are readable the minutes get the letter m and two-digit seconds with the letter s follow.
6h58
